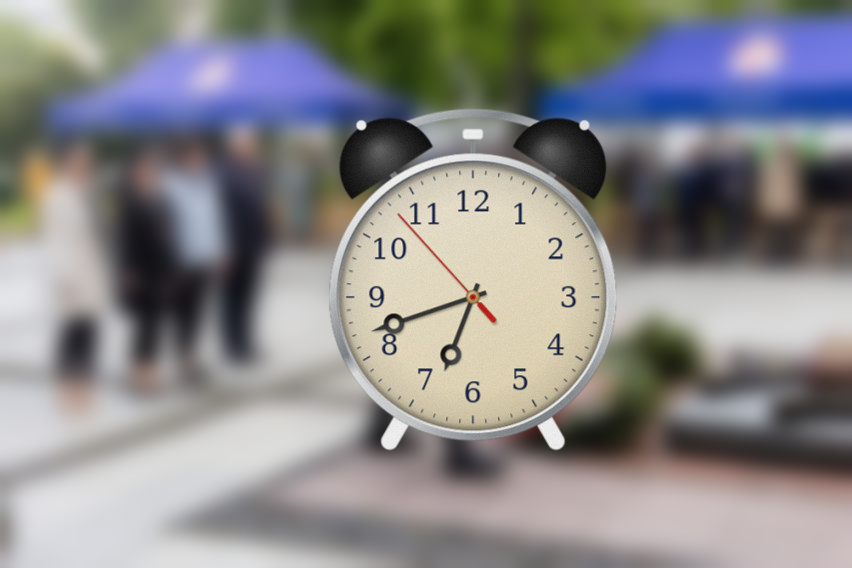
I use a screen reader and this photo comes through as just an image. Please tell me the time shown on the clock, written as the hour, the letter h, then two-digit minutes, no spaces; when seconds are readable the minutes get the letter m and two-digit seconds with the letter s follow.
6h41m53s
